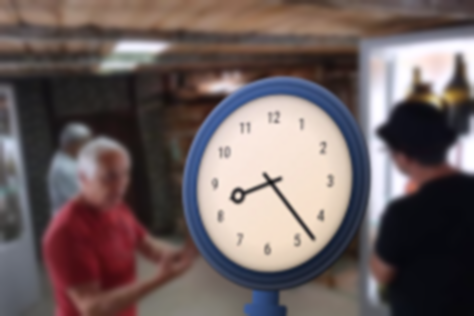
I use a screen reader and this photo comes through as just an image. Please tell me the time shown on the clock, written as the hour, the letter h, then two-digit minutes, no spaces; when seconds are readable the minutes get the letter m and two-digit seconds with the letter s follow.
8h23
